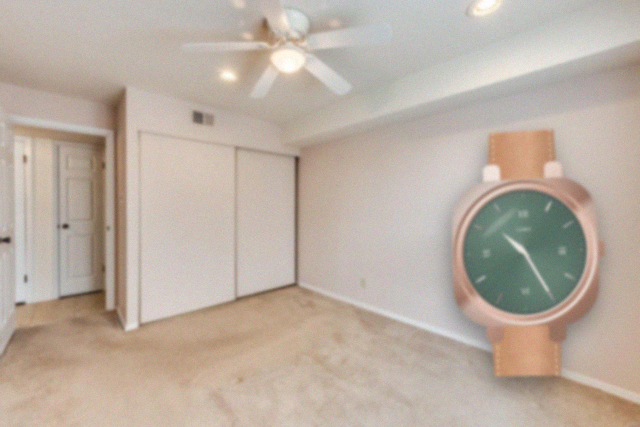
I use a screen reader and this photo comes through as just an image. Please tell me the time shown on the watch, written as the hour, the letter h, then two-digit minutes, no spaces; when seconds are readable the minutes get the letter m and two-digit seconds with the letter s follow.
10h25
